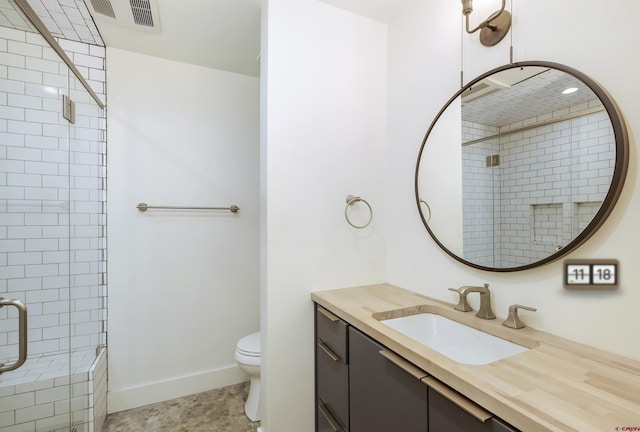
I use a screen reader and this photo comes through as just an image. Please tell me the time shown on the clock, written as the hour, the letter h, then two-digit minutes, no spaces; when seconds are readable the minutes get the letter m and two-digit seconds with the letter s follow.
11h18
